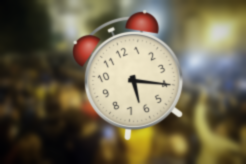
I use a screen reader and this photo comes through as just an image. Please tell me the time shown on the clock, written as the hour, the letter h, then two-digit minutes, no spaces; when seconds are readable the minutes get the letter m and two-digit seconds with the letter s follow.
6h20
